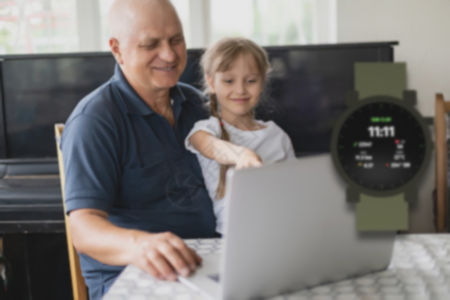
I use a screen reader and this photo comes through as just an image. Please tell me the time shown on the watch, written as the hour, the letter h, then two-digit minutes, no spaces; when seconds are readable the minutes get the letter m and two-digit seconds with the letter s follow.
11h11
